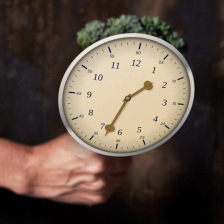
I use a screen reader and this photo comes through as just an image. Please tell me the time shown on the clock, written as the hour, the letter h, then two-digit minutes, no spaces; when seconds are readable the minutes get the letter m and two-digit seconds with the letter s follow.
1h33
